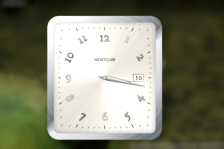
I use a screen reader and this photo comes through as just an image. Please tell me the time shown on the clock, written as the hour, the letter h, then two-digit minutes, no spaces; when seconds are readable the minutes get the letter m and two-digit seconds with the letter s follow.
3h17
